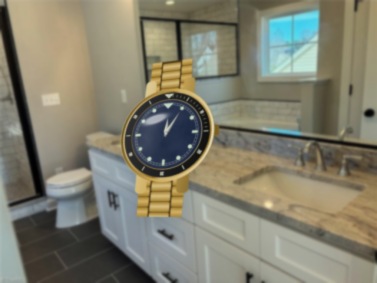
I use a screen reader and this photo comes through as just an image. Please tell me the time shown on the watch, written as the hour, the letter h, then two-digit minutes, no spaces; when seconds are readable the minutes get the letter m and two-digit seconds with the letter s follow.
12h05
